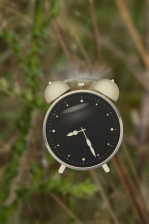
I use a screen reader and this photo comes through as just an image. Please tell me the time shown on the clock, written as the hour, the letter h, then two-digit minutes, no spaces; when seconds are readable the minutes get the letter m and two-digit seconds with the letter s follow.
8h26
